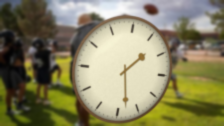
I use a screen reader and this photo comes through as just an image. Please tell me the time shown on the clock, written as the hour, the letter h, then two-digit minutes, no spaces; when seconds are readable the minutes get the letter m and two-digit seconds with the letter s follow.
1h28
